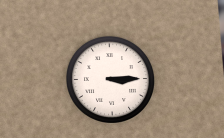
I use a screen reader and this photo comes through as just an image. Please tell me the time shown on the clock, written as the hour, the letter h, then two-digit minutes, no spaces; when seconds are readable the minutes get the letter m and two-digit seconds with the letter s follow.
3h15
